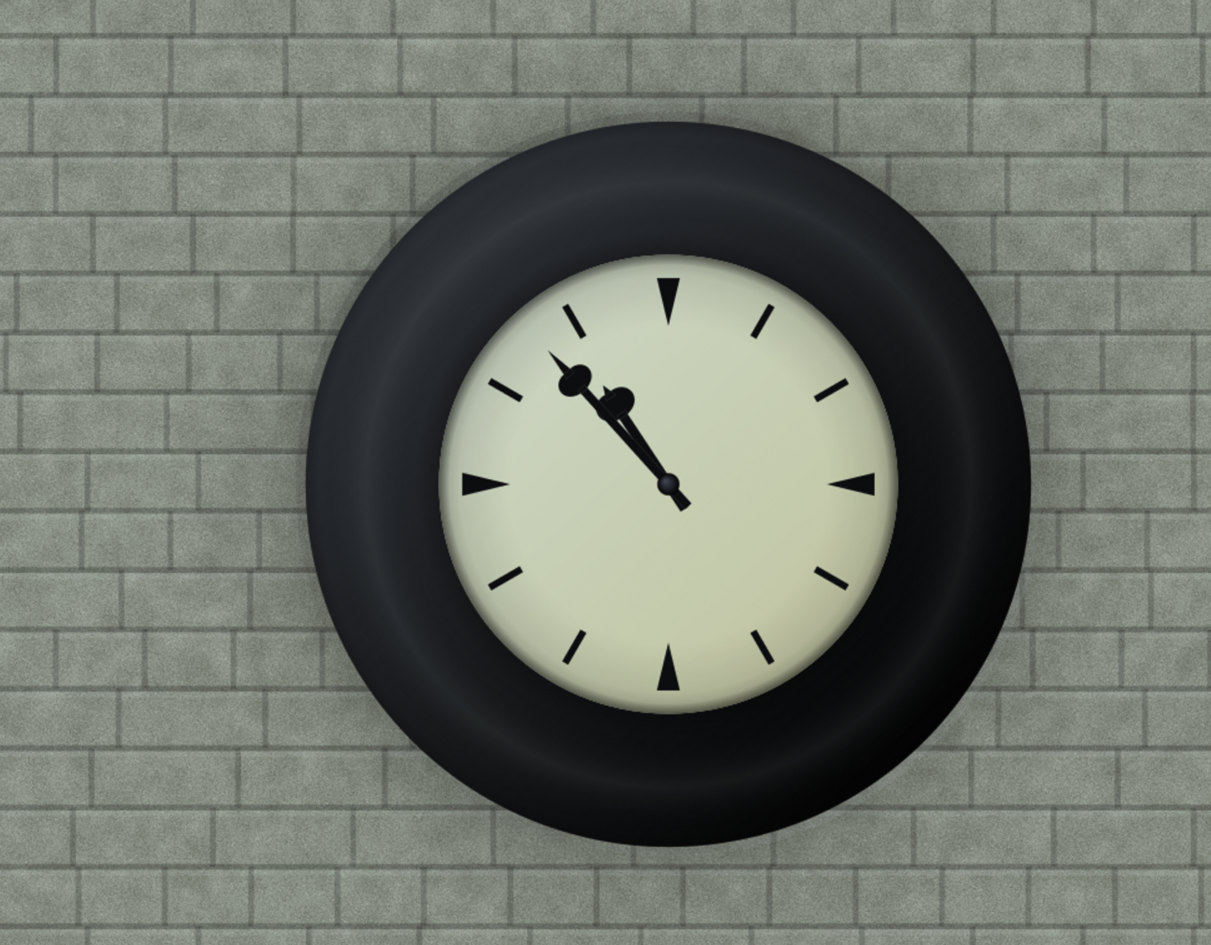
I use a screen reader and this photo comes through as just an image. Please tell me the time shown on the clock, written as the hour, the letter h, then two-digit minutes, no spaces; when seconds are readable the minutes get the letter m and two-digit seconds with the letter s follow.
10h53
